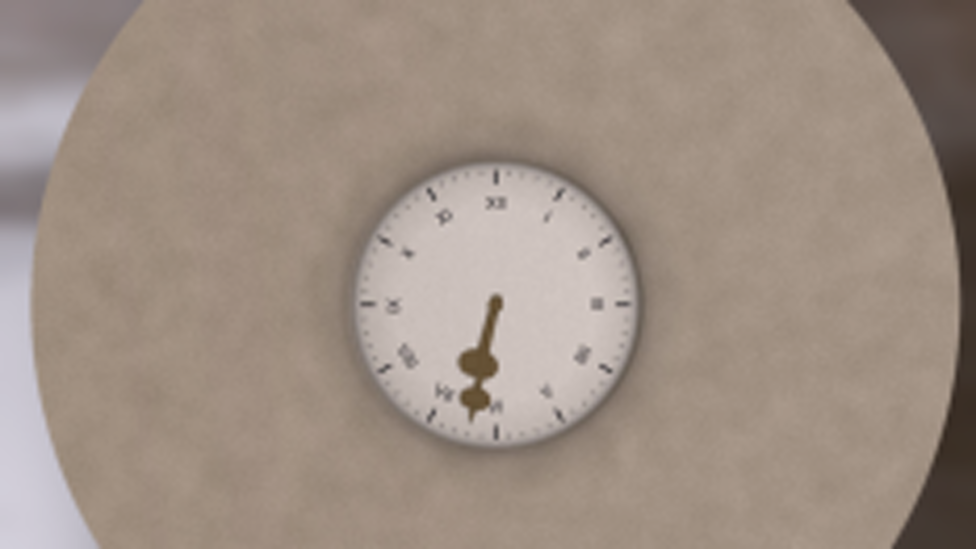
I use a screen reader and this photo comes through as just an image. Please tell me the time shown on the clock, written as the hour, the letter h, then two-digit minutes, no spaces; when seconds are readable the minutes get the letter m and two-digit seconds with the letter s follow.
6h32
